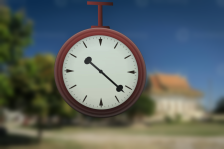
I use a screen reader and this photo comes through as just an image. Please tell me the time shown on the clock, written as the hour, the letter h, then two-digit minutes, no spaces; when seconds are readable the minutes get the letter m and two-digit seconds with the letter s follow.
10h22
